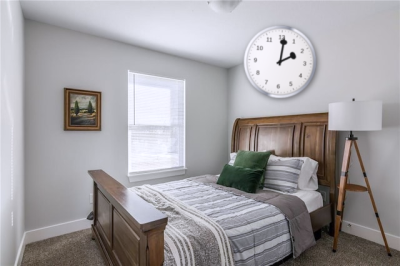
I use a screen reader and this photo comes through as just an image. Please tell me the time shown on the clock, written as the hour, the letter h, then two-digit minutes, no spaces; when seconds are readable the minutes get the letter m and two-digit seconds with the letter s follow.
2h01
